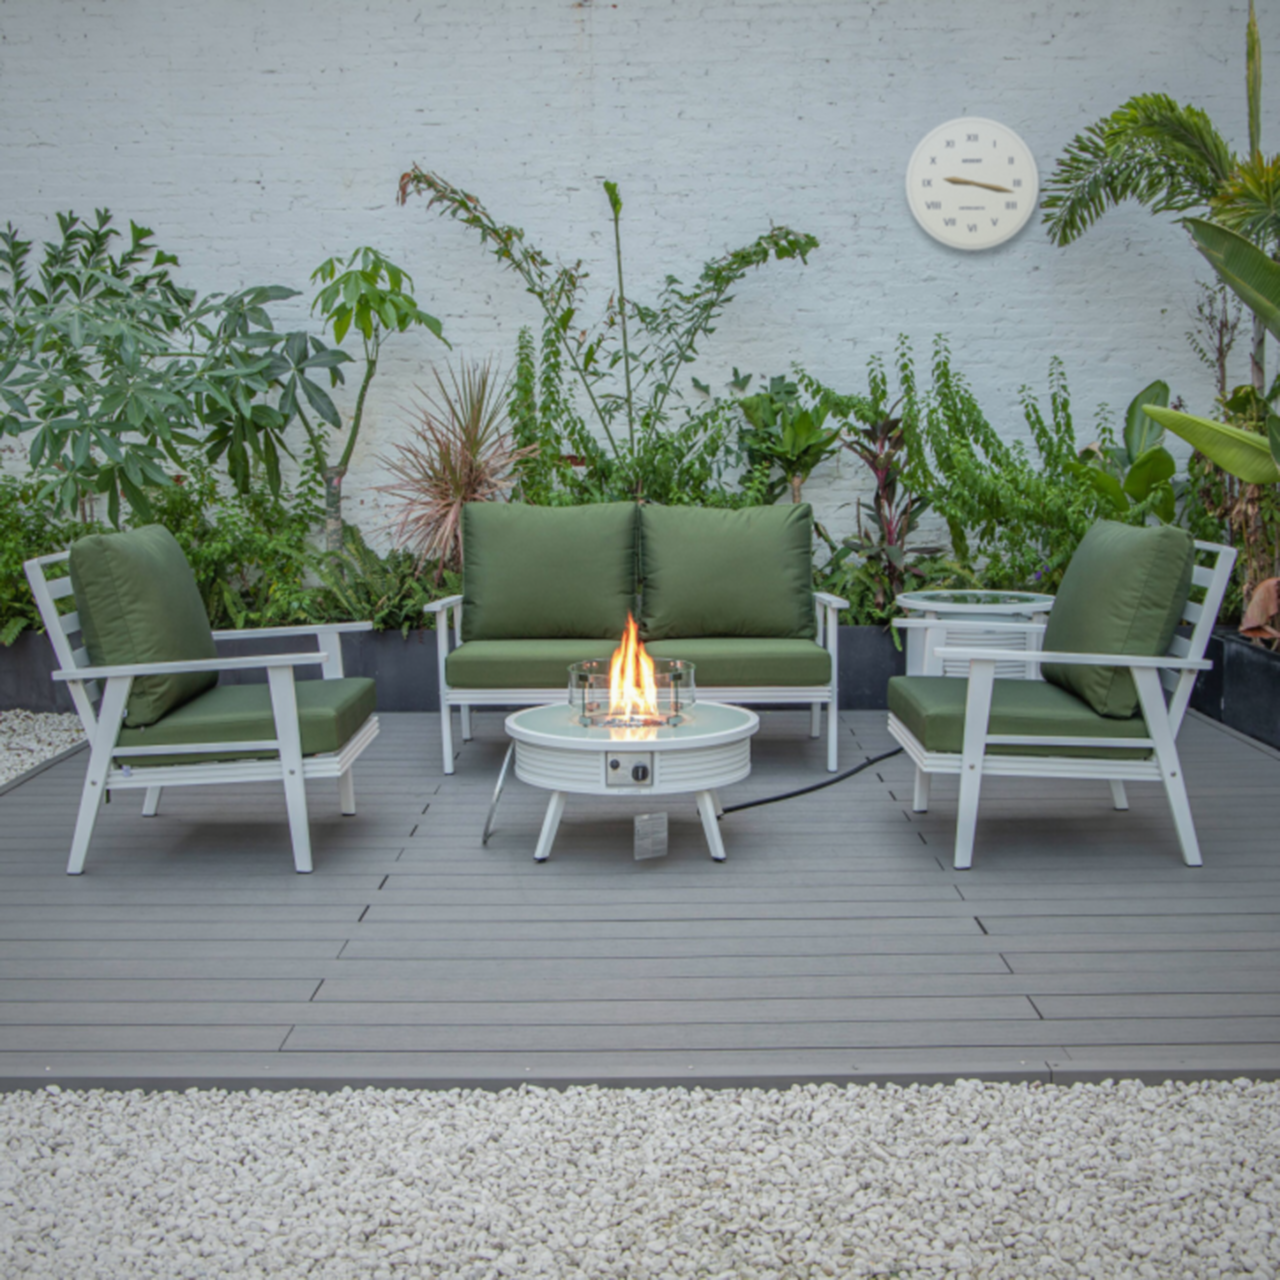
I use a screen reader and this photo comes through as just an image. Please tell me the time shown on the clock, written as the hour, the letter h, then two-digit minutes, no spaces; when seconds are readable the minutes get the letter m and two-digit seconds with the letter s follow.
9h17
